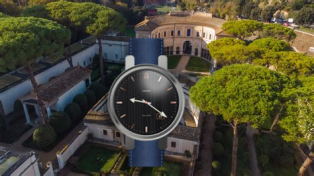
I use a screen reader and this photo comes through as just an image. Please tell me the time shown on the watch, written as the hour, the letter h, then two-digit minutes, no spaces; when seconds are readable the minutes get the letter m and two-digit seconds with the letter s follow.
9h21
